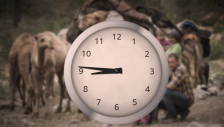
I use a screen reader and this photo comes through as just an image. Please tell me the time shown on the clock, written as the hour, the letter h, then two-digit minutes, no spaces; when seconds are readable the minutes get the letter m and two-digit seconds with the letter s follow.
8h46
